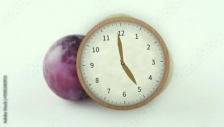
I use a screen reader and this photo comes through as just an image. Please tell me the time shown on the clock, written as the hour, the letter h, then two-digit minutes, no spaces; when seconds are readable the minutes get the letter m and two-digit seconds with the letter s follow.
4h59
